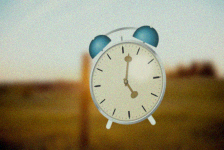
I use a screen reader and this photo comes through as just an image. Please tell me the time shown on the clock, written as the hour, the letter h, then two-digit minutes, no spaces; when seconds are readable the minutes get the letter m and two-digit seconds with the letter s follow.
5h02
